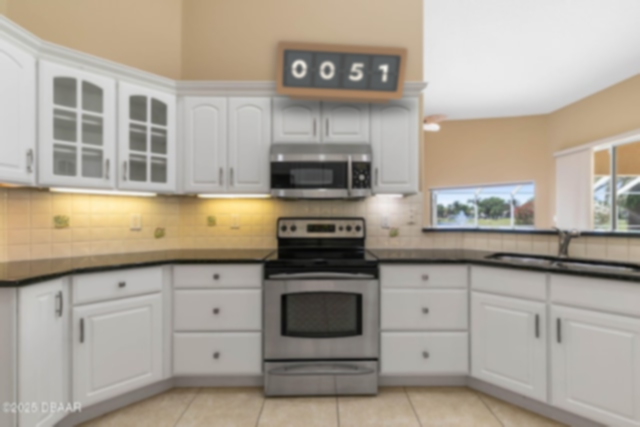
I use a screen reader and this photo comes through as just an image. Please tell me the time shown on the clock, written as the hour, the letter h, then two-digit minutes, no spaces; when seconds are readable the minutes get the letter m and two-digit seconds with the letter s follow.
0h51
